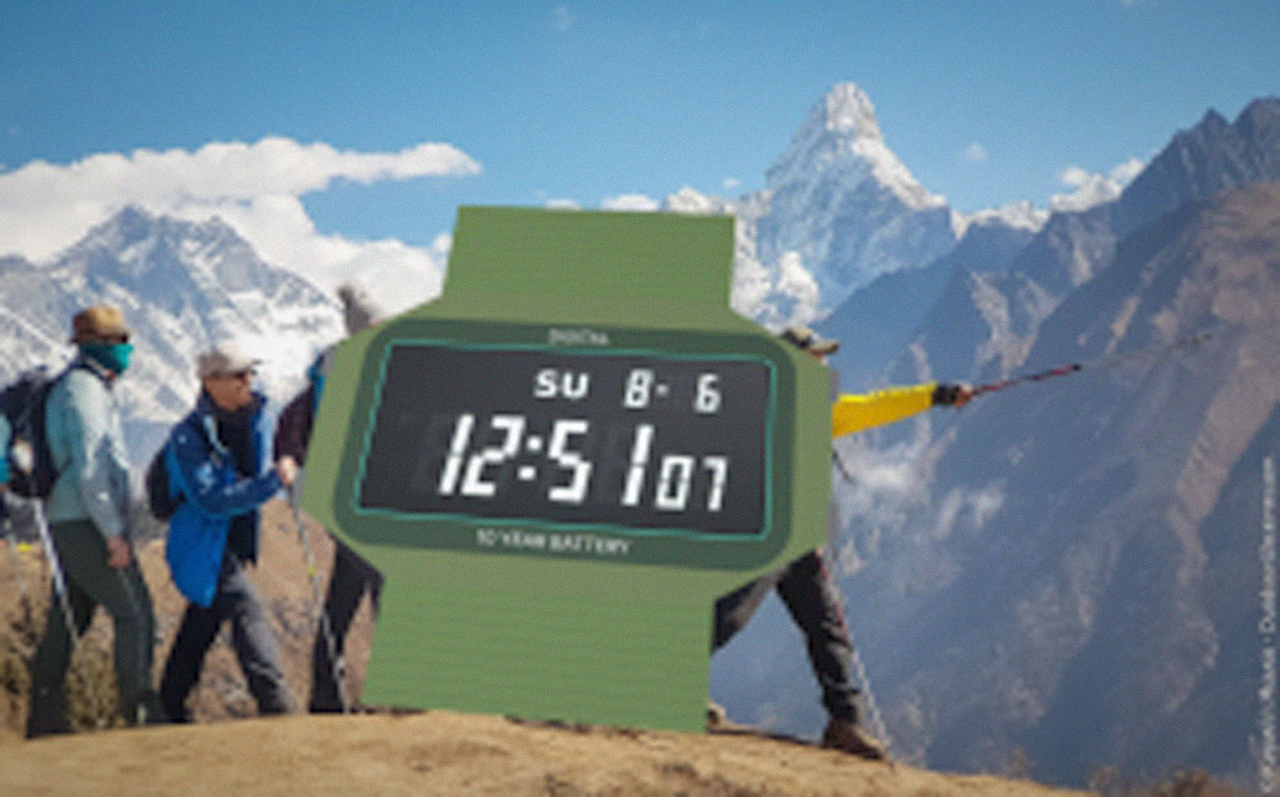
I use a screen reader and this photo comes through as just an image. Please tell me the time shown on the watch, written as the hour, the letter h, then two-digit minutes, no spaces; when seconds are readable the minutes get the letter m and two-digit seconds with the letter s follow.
12h51m07s
